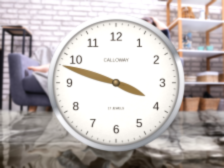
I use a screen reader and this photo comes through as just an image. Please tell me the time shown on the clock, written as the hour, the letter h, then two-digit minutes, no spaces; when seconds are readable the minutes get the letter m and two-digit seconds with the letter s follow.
3h48
